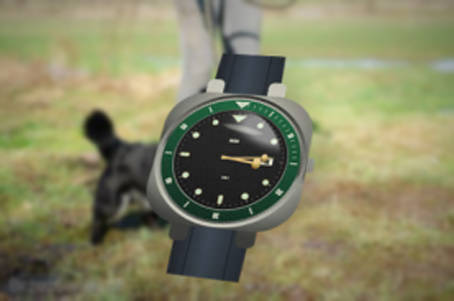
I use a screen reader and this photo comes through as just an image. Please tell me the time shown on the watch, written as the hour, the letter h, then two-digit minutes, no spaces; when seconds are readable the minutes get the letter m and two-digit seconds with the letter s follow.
3h14
